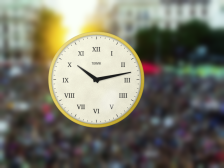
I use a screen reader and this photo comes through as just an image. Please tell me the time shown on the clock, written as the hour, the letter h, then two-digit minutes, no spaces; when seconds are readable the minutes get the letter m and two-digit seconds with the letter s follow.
10h13
